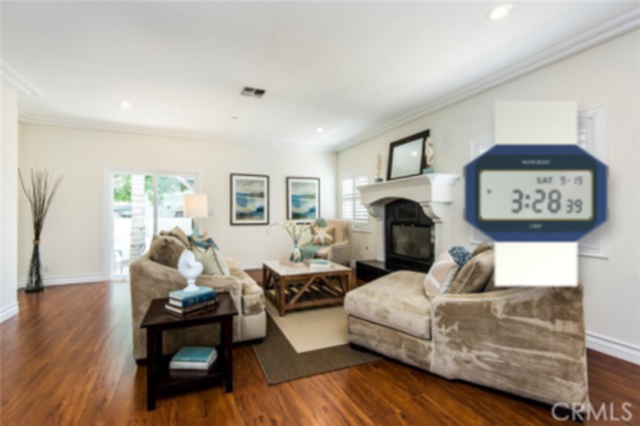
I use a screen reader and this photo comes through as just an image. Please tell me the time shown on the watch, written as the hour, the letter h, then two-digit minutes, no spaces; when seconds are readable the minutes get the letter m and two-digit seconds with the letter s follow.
3h28m39s
